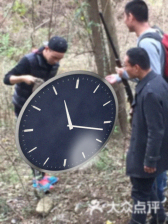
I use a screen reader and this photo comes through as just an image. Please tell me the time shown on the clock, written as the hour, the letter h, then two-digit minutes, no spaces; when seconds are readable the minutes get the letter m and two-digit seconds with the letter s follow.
11h17
